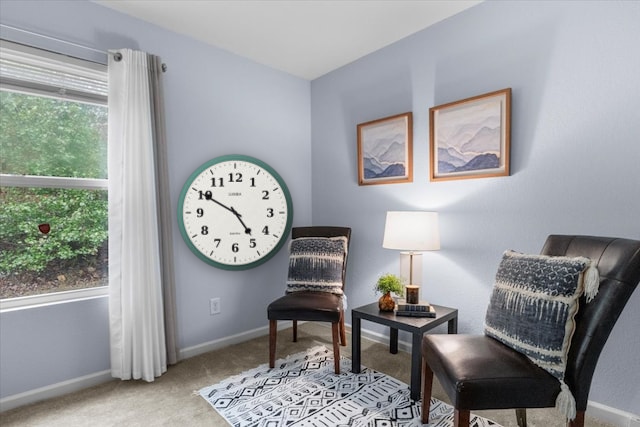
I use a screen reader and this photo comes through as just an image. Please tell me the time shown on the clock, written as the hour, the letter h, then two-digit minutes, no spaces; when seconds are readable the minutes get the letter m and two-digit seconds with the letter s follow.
4h50
